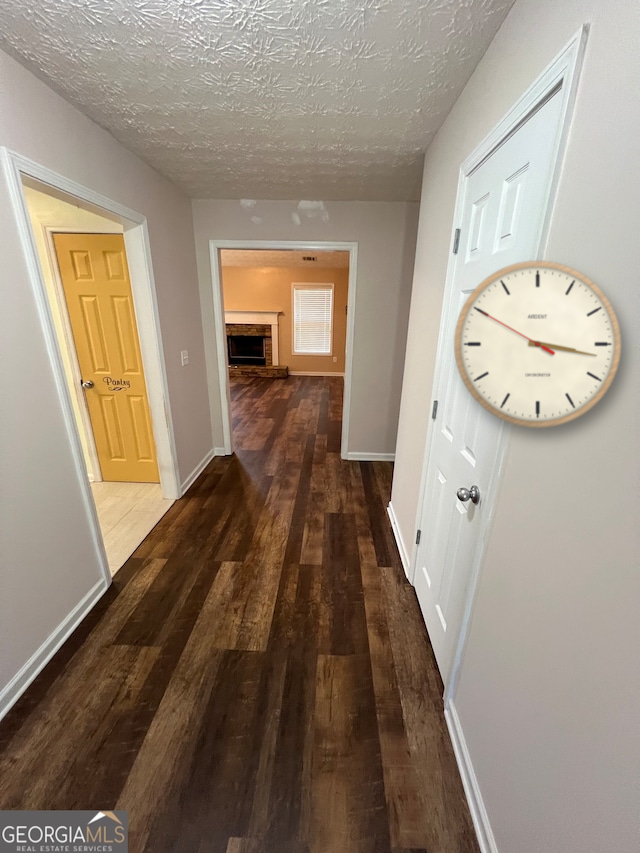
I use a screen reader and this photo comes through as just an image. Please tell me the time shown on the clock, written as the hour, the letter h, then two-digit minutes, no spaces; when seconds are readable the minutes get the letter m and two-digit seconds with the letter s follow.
3h16m50s
